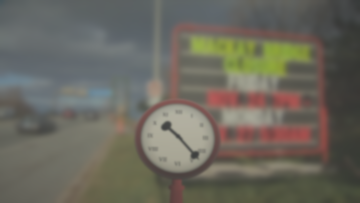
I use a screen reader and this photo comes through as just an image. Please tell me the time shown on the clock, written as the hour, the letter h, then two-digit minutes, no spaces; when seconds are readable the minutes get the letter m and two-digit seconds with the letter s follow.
10h23
